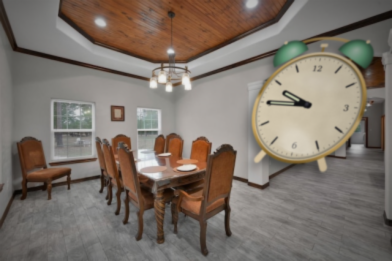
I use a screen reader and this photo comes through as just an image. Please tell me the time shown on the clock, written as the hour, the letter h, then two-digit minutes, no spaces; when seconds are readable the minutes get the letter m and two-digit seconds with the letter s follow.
9h45
